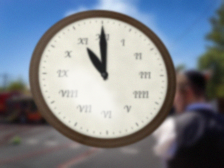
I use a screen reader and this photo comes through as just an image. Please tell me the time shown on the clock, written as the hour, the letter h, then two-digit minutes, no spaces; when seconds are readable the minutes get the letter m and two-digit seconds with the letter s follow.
11h00
